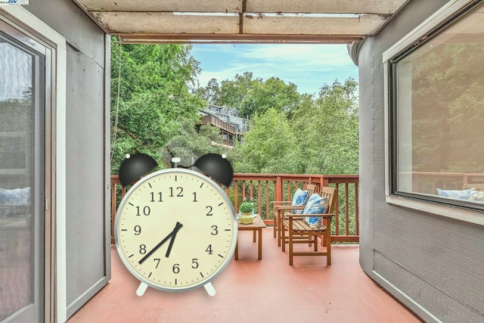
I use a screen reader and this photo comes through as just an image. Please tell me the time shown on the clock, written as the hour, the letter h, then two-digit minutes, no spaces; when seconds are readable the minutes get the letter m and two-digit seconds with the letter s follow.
6h38
